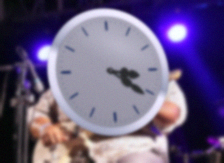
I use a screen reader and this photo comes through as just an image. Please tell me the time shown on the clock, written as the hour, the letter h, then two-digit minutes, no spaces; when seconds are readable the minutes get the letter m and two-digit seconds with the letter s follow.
3h21
